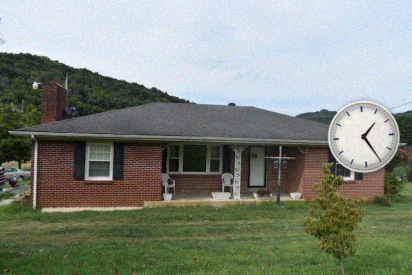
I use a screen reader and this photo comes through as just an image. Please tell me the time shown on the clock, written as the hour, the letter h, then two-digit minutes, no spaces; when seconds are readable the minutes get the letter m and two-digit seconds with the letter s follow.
1h25
